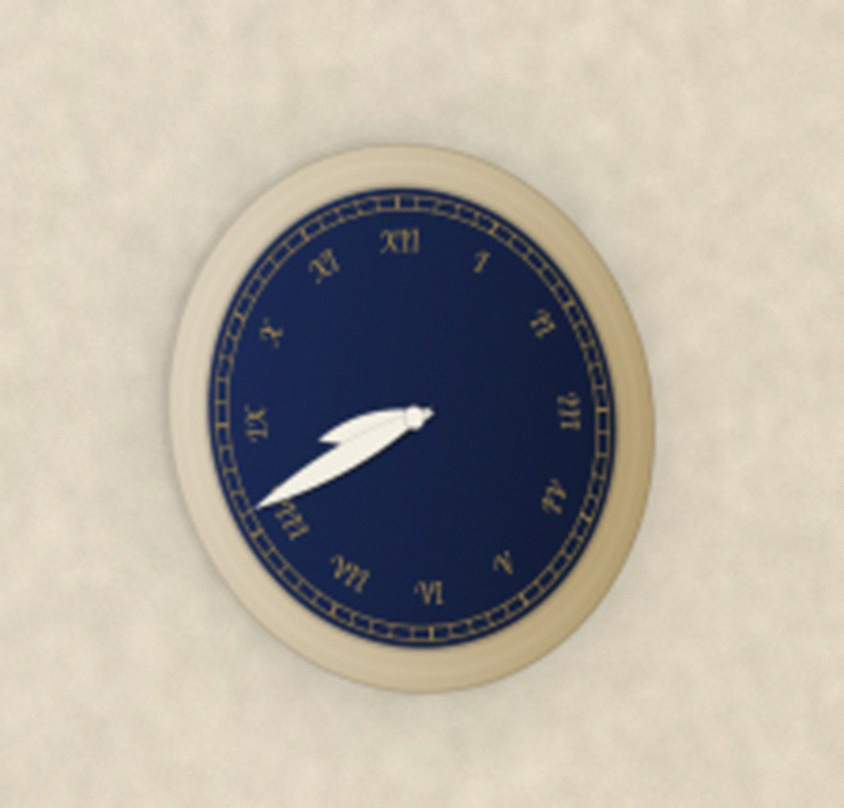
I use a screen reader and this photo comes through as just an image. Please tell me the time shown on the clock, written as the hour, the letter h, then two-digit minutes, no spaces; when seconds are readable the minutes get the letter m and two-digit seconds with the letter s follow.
8h41
